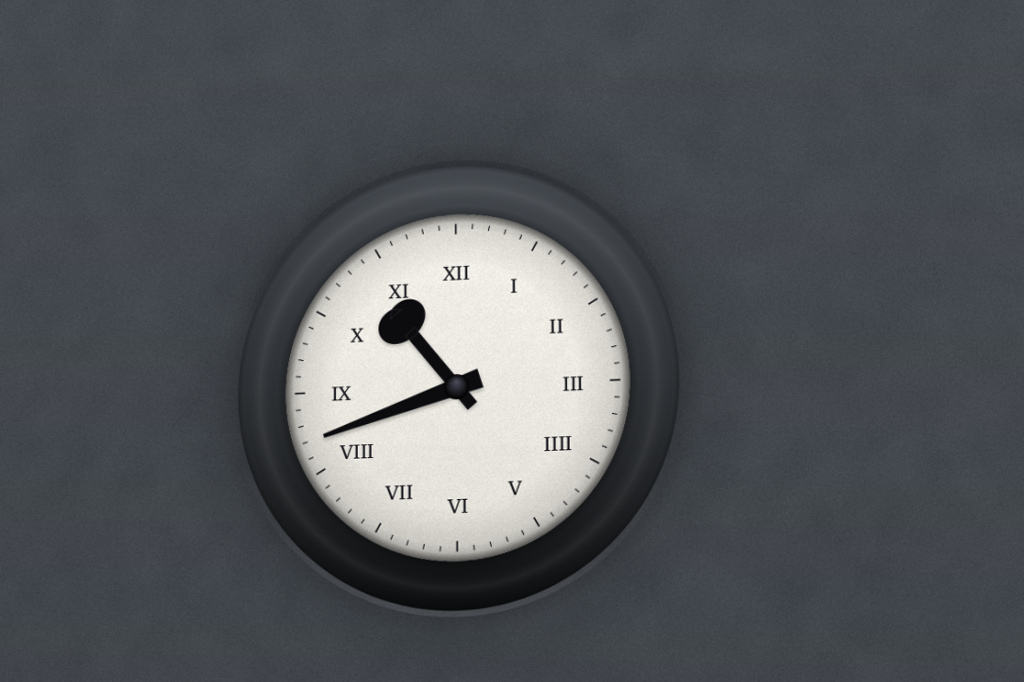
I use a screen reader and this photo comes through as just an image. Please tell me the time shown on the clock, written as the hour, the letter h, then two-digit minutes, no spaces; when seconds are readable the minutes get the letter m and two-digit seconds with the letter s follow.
10h42
